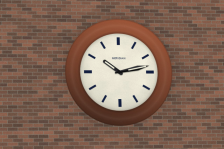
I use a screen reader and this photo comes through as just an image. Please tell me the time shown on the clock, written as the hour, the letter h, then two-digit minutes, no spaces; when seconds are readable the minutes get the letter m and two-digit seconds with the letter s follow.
10h13
